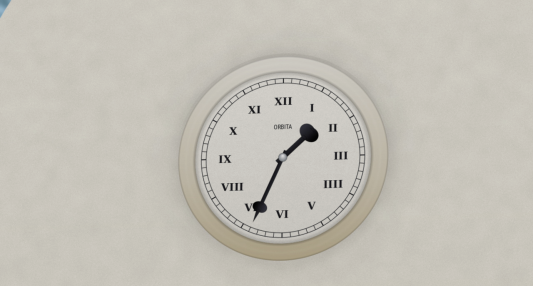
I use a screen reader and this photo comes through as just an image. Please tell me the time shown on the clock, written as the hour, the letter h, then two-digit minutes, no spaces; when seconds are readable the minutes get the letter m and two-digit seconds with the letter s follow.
1h34
